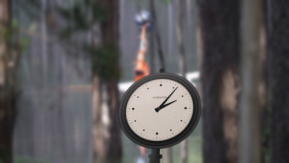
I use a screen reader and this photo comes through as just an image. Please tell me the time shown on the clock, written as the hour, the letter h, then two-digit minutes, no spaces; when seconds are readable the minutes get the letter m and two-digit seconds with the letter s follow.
2h06
